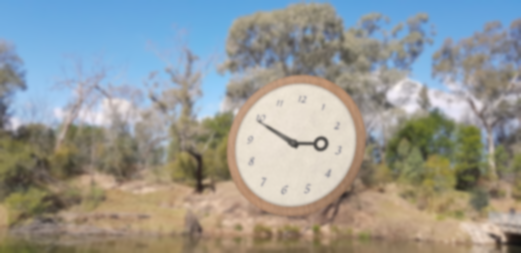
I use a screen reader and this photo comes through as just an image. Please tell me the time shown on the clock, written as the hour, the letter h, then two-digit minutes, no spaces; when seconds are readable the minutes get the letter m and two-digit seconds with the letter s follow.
2h49
